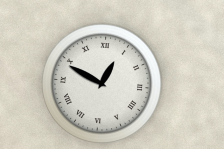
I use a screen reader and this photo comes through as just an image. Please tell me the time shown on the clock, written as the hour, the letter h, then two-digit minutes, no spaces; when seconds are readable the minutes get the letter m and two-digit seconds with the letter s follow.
12h49
